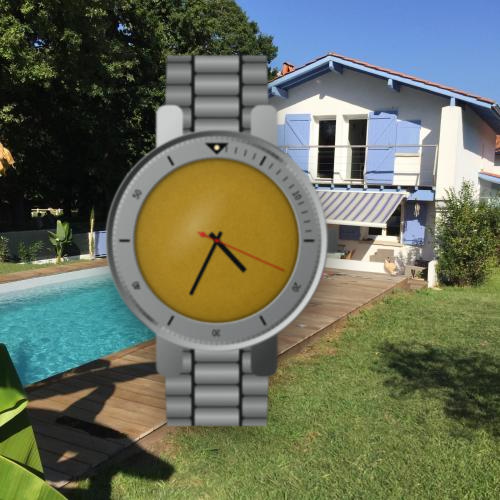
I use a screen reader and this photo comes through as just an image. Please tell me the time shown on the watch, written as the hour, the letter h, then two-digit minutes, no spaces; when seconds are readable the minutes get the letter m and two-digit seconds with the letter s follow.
4h34m19s
